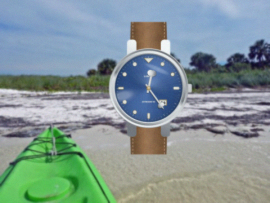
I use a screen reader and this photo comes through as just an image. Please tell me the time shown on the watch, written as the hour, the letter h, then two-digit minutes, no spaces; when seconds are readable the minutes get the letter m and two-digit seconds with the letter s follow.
12h24
